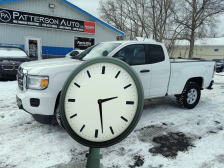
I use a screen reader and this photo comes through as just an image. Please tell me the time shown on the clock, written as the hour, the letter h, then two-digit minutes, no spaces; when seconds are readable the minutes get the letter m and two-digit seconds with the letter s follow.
2h28
